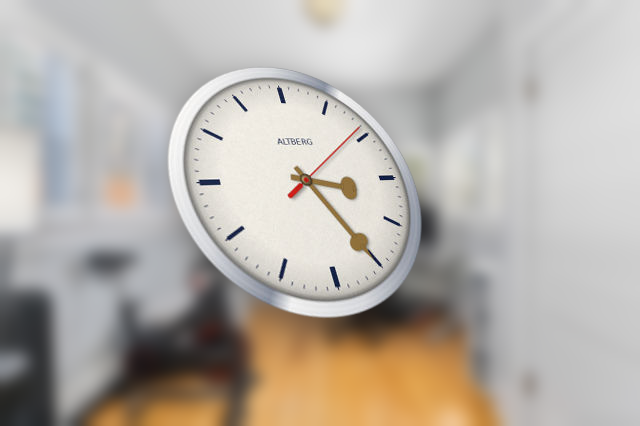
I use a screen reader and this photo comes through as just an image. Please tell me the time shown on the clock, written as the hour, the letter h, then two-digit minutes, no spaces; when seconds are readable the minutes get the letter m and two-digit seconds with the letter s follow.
3h25m09s
